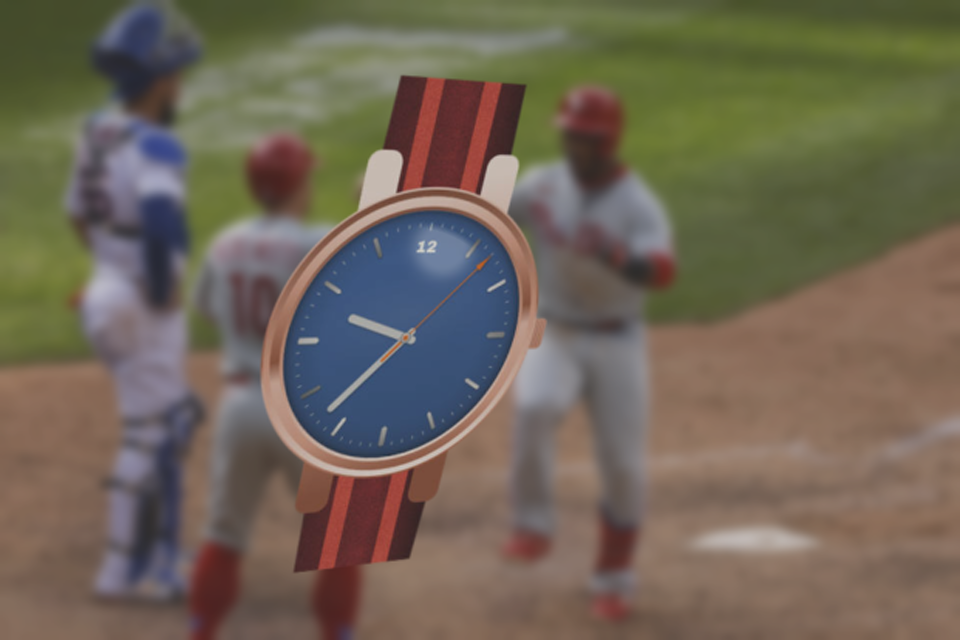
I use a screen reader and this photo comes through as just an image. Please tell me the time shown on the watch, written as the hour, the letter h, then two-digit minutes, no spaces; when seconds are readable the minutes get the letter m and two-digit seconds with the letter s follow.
9h37m07s
